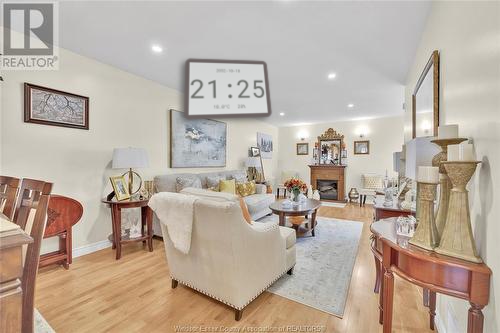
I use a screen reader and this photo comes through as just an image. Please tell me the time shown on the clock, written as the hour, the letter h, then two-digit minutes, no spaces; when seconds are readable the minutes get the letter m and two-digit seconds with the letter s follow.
21h25
